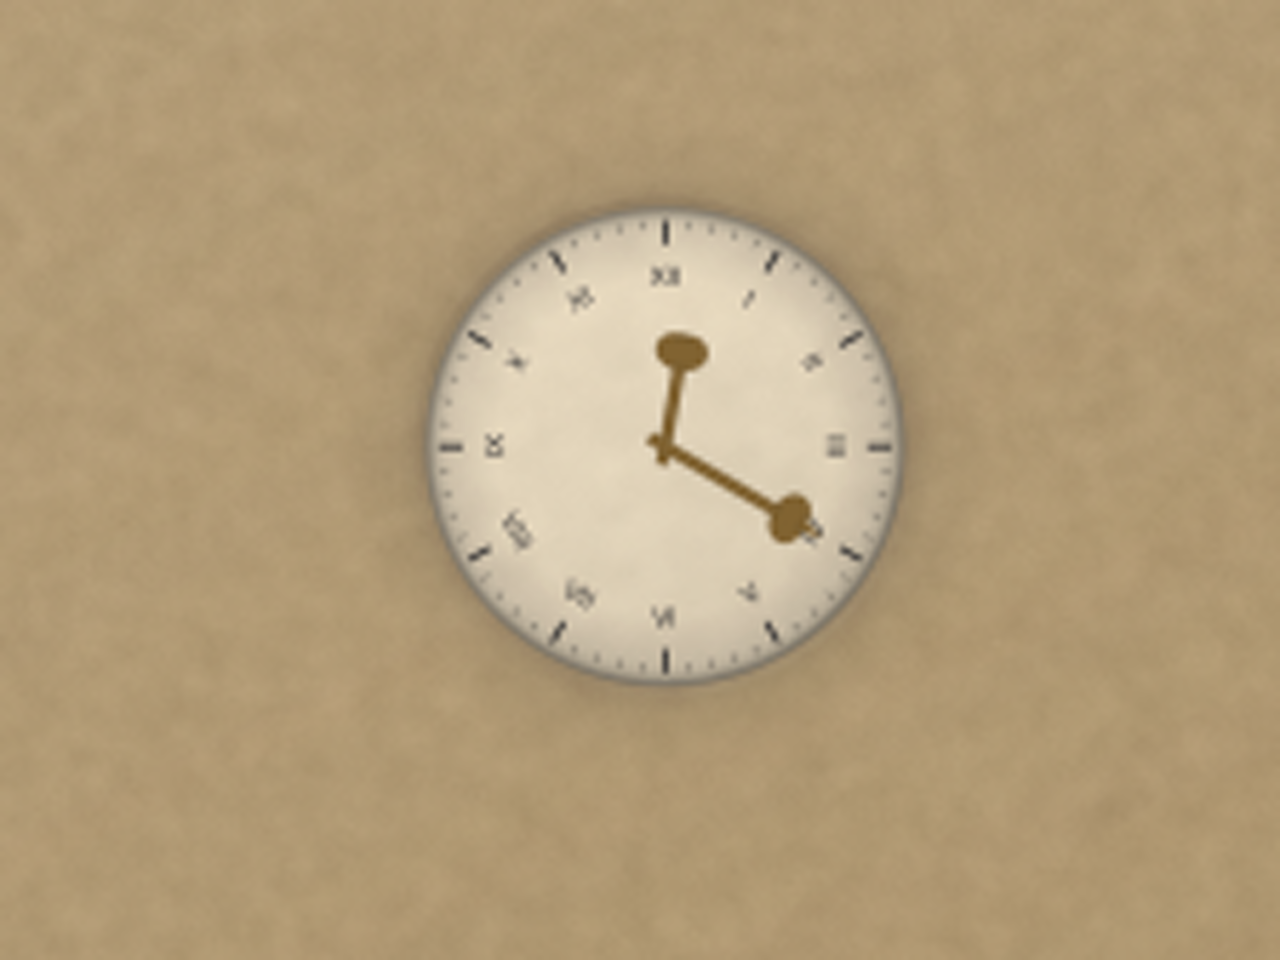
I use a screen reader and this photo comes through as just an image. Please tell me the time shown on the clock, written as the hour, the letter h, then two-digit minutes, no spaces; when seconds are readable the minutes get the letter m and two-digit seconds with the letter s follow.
12h20
